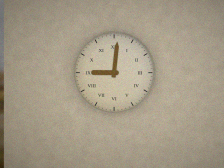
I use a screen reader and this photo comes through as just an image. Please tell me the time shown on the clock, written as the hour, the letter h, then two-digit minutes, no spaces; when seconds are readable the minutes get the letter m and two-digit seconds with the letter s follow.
9h01
